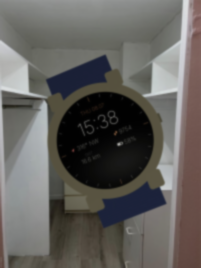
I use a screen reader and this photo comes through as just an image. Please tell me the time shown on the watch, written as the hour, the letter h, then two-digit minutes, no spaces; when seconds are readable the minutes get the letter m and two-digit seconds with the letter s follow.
15h38
